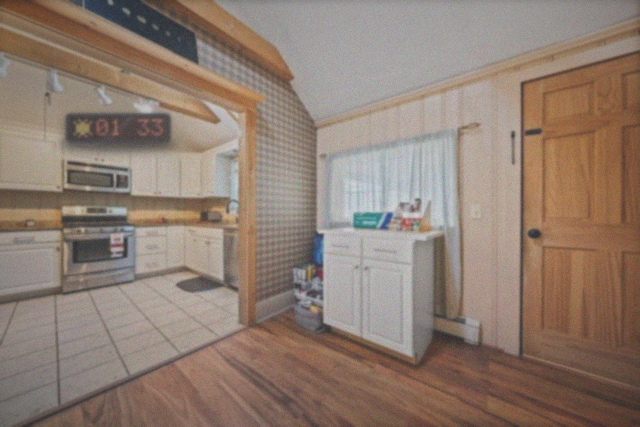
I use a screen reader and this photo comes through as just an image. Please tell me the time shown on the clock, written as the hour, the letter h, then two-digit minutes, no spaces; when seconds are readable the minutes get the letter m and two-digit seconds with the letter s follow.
1h33
